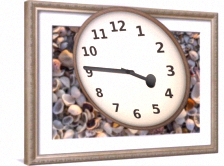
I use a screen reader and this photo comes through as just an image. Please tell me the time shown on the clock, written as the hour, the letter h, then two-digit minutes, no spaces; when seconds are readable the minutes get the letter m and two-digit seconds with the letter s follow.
3h46
